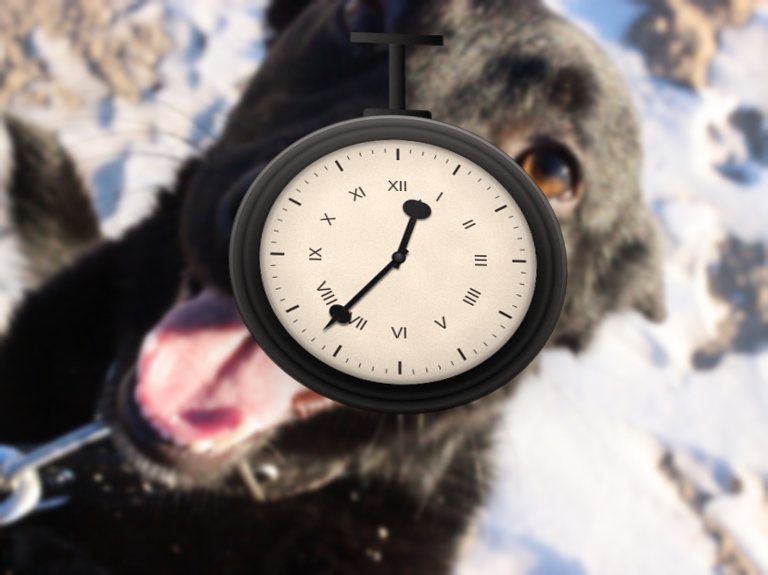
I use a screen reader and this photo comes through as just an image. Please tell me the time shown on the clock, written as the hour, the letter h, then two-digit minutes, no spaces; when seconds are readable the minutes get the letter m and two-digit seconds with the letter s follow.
12h37
